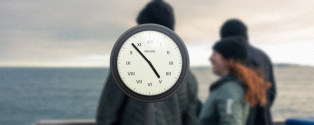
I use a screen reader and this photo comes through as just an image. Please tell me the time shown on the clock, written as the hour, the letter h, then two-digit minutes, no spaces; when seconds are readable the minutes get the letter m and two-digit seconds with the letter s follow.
4h53
